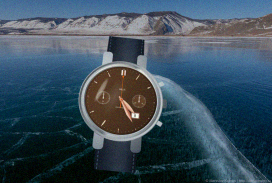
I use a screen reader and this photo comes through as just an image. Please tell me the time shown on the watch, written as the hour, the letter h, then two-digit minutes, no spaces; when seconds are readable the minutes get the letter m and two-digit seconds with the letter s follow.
4h25
